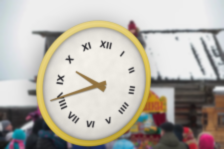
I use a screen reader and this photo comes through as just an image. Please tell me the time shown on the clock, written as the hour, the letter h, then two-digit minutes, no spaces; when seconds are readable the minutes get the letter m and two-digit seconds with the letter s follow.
9h41
